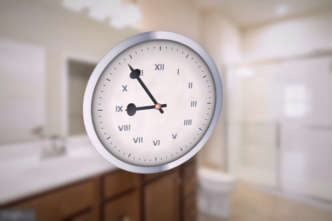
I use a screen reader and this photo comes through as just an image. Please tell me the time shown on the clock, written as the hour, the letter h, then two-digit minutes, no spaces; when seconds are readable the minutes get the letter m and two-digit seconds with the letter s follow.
8h54
